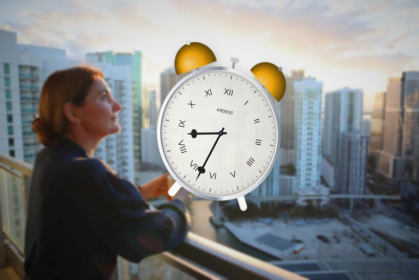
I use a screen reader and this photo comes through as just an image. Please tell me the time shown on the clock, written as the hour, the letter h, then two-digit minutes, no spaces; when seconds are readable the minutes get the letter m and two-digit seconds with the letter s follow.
8h33
